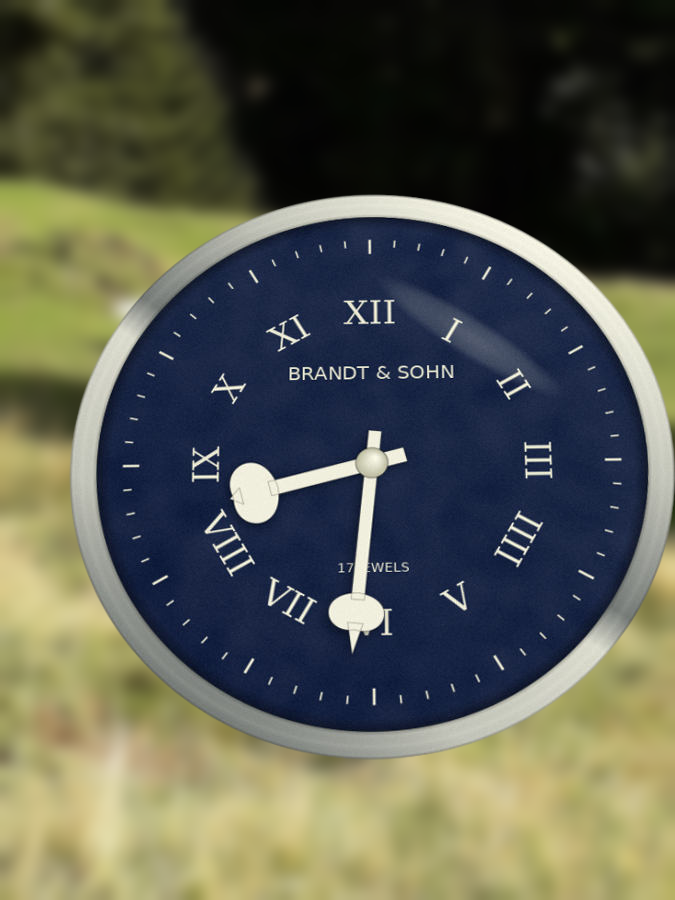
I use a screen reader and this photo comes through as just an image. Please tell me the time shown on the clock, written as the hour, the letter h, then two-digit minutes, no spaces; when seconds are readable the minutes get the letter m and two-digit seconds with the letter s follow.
8h31
